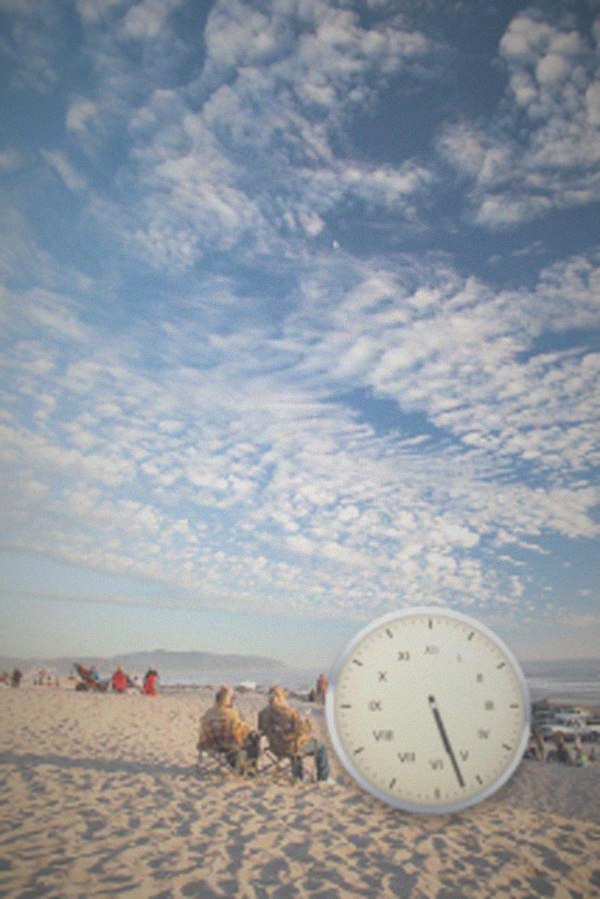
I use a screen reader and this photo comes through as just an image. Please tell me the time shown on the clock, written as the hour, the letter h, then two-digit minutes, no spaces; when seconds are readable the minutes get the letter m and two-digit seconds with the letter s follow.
5h27
